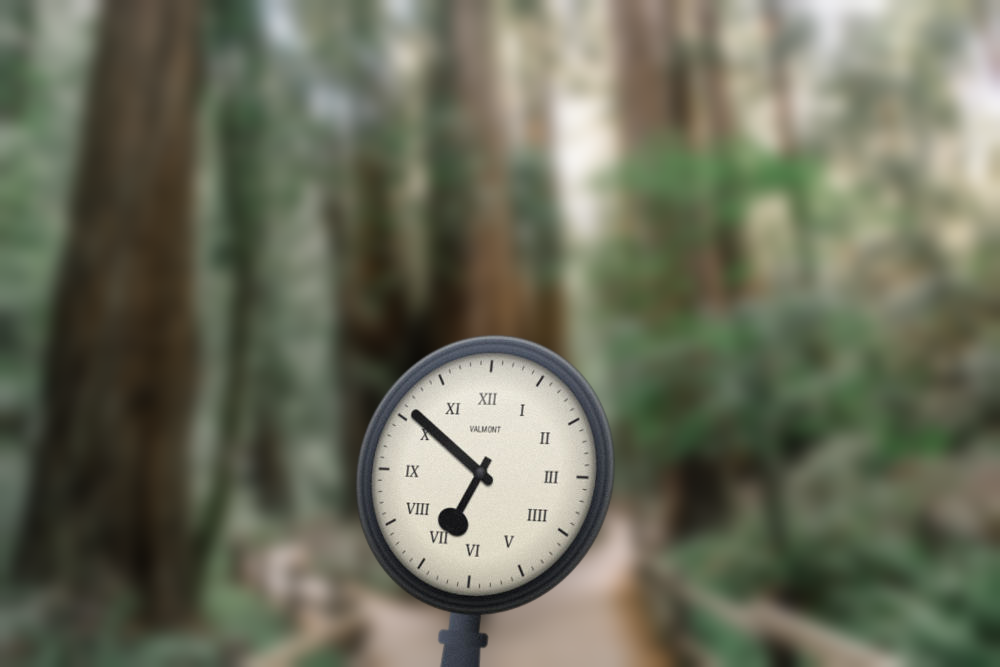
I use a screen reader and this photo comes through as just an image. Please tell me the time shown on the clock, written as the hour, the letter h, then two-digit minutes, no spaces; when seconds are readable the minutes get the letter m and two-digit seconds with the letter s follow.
6h51
